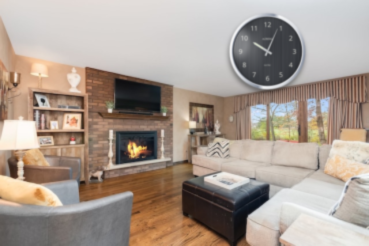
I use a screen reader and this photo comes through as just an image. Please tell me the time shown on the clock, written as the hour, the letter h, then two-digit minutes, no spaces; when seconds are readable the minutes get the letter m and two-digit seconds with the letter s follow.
10h04
